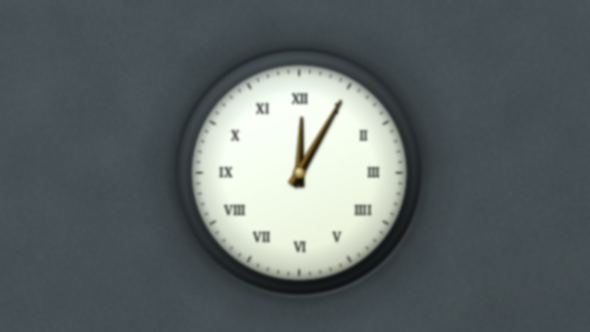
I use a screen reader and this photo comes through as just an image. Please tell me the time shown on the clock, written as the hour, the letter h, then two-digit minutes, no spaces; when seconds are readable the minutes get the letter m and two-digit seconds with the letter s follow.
12h05
